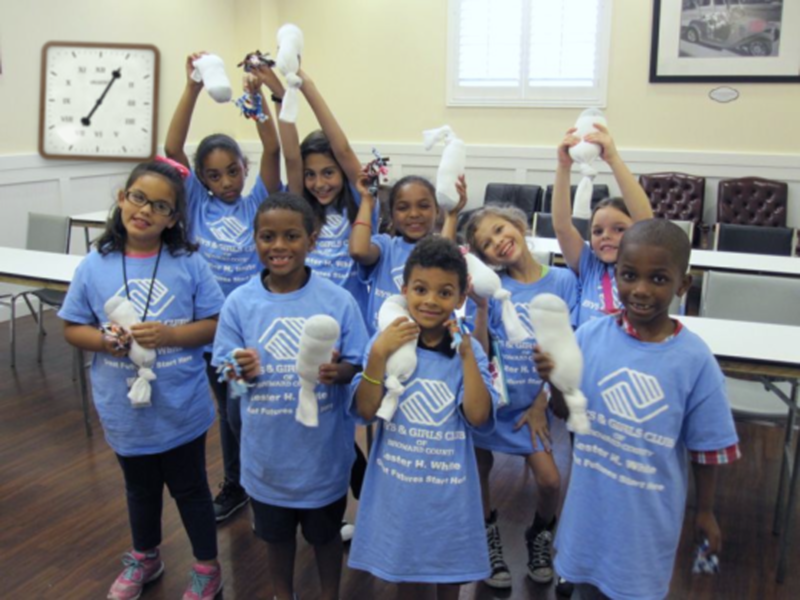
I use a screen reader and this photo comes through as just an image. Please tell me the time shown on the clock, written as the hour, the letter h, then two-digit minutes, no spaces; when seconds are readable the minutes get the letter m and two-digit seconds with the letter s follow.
7h05
